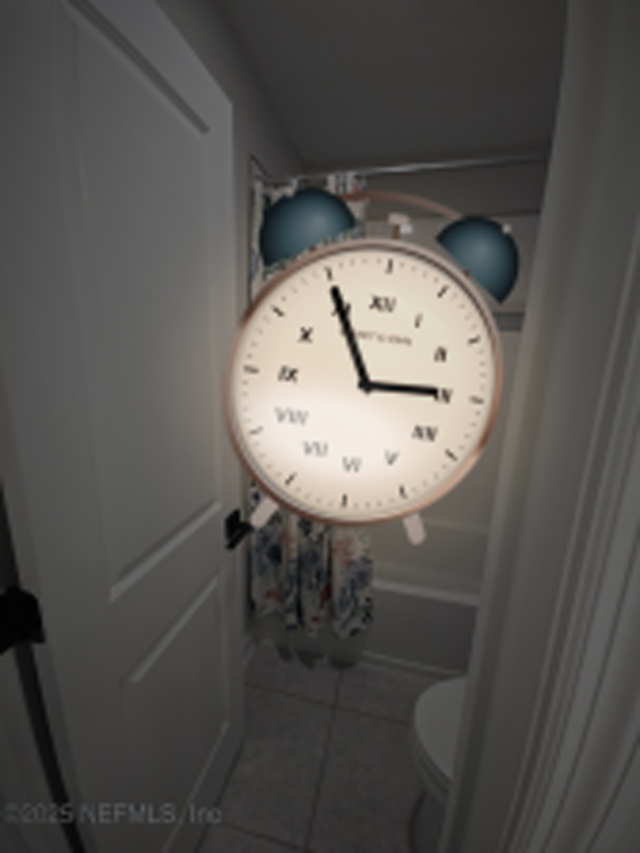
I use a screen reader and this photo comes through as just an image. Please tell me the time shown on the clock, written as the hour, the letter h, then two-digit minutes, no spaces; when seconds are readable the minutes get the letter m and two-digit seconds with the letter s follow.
2h55
